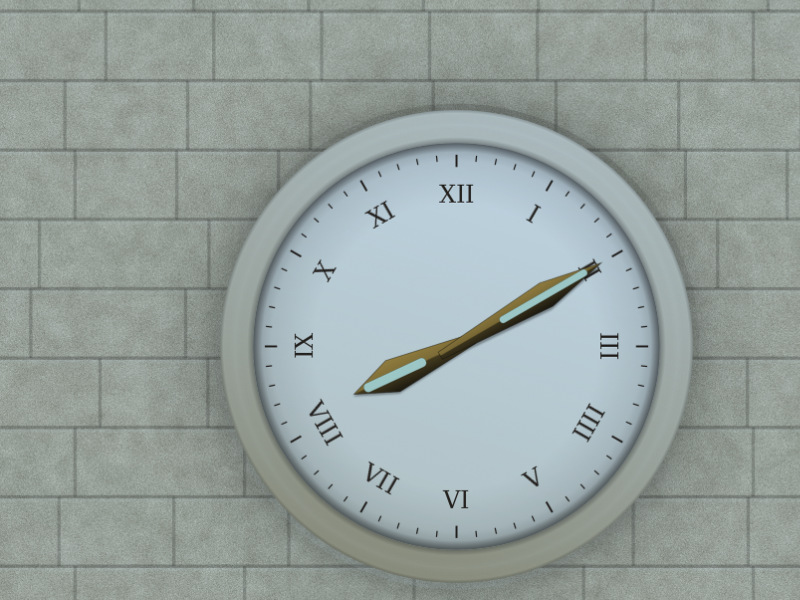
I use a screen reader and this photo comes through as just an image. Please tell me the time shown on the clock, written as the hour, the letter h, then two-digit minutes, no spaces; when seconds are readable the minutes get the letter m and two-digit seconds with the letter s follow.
8h10
